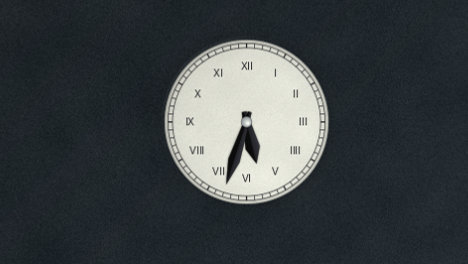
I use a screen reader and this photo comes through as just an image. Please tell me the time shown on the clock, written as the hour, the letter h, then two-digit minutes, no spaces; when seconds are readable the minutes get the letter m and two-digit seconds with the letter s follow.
5h33
